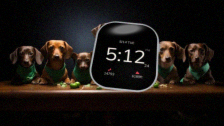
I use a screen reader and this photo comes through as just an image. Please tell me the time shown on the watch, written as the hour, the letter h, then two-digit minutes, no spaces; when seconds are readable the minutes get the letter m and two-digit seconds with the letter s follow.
5h12
